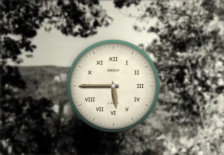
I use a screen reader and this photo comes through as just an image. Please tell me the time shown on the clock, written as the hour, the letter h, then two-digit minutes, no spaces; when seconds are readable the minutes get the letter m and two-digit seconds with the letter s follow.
5h45
